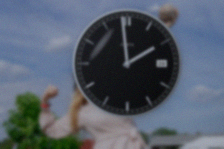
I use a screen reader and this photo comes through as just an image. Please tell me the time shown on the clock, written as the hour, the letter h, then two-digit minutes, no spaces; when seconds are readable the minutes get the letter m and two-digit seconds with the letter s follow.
1h59
